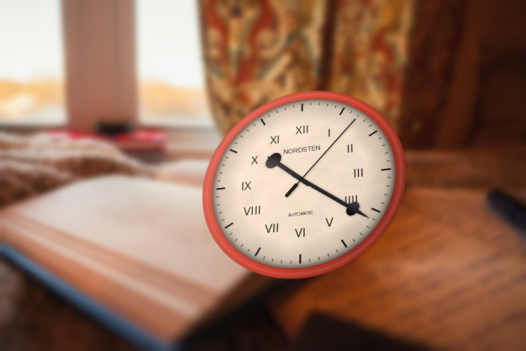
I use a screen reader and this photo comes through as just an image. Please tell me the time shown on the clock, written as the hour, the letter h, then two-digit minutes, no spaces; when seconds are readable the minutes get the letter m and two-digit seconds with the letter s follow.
10h21m07s
